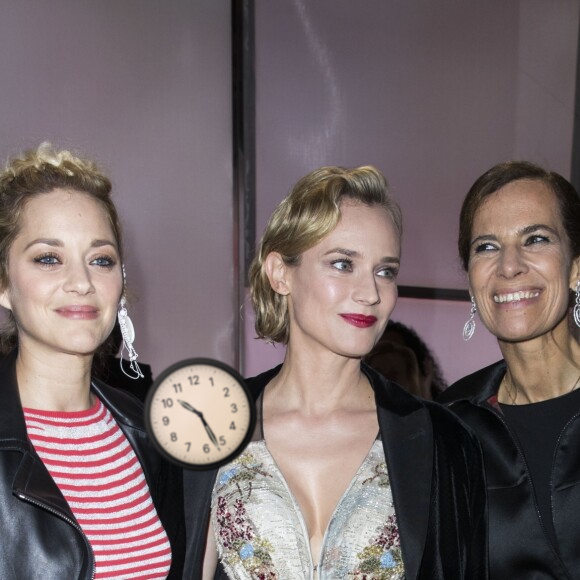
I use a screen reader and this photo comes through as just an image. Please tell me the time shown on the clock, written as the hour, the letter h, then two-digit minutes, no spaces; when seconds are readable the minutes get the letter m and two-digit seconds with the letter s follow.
10h27
